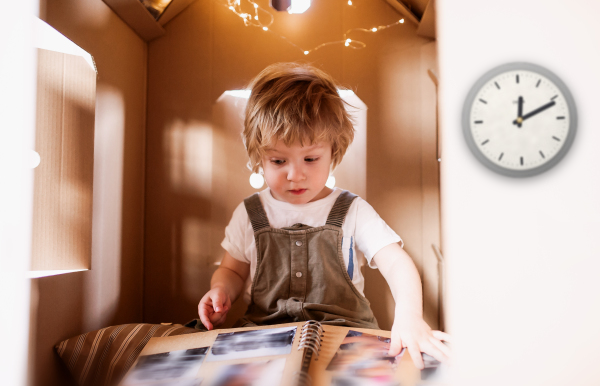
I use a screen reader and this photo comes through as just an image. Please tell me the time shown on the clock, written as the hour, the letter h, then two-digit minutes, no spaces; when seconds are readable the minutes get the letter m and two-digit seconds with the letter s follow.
12h11
